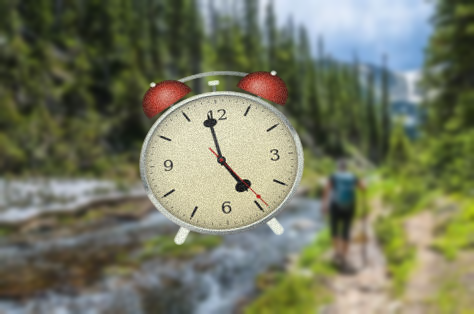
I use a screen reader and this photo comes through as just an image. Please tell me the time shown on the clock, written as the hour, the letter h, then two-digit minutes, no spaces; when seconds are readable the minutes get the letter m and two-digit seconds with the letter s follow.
4h58m24s
